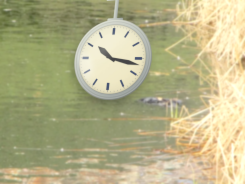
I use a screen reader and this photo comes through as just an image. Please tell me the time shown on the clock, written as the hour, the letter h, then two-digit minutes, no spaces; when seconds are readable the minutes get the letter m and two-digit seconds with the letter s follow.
10h17
